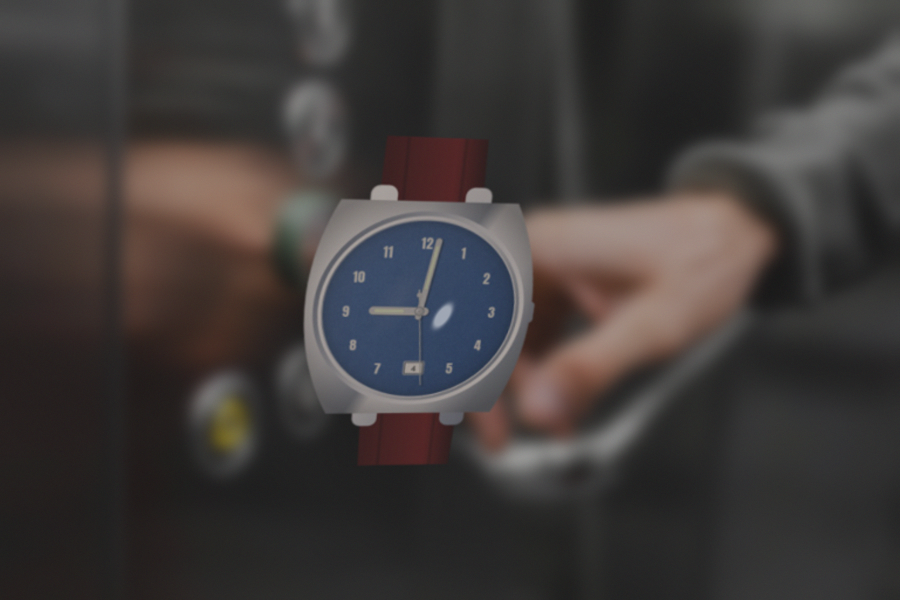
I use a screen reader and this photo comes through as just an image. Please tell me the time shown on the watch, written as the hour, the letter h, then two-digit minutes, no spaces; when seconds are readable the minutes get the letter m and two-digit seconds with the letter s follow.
9h01m29s
